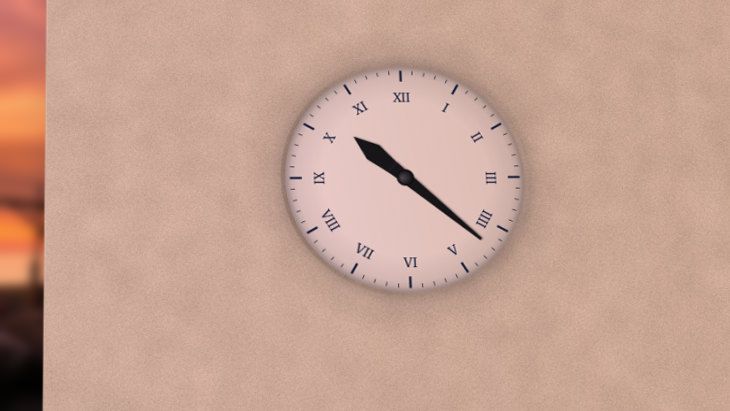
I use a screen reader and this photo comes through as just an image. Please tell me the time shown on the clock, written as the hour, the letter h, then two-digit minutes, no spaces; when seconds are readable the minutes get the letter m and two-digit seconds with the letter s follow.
10h22
